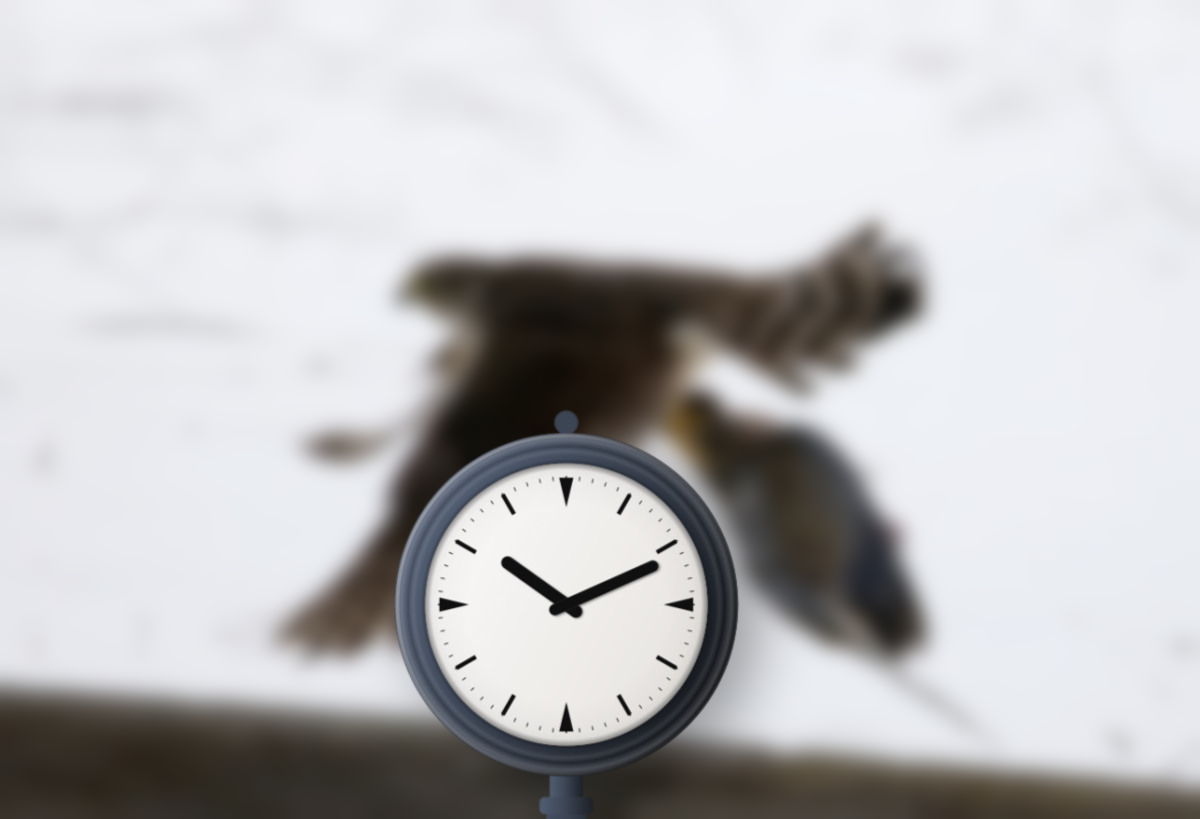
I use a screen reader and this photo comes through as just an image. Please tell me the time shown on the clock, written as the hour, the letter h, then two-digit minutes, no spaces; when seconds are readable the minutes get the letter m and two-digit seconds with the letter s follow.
10h11
